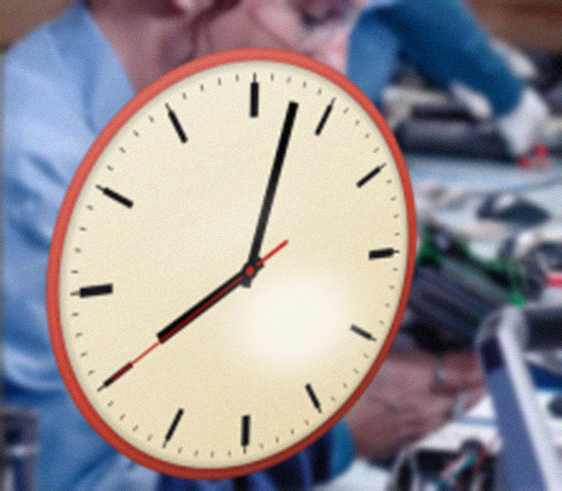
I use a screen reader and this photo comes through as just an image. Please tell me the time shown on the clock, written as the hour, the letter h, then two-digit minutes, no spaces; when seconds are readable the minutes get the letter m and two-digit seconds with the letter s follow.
8h02m40s
